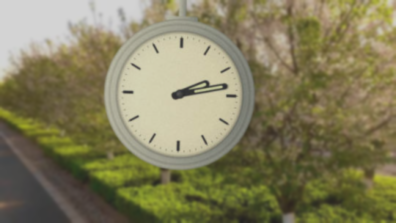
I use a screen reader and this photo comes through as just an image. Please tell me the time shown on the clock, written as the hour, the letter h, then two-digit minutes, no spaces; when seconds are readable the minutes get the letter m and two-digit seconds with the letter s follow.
2h13
